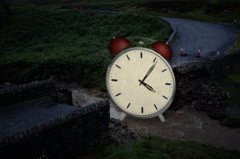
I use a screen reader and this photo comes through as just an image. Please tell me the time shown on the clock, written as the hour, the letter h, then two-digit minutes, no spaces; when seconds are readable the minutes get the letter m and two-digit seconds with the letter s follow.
4h06
